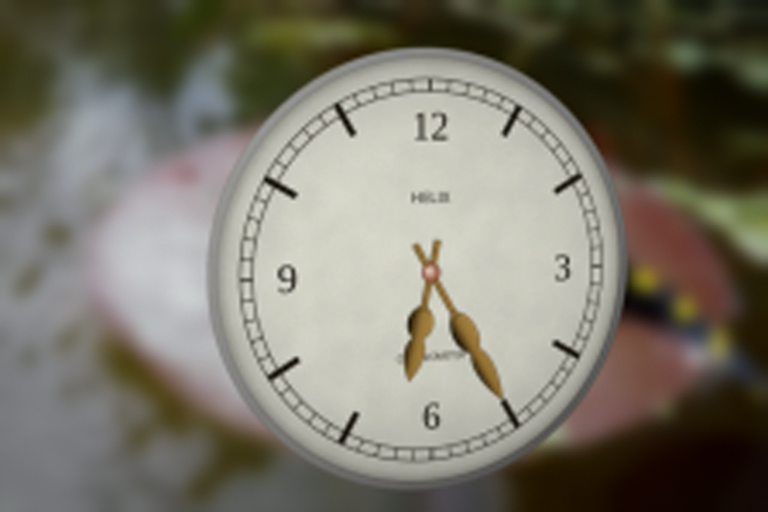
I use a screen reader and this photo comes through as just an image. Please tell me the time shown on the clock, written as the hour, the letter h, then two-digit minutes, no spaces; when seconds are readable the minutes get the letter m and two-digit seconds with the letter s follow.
6h25
